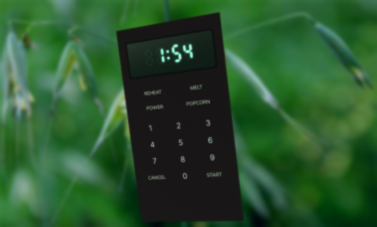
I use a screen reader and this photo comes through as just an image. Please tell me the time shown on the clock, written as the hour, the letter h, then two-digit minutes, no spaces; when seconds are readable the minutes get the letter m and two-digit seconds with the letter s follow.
1h54
